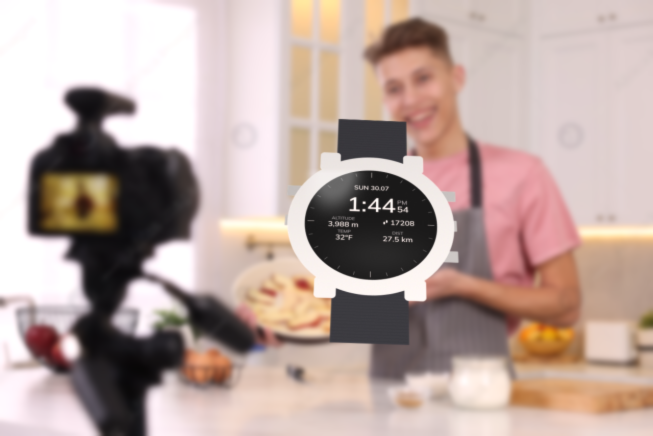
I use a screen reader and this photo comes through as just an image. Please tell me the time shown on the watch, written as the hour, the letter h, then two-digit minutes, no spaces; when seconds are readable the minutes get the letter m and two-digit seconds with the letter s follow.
1h44m54s
